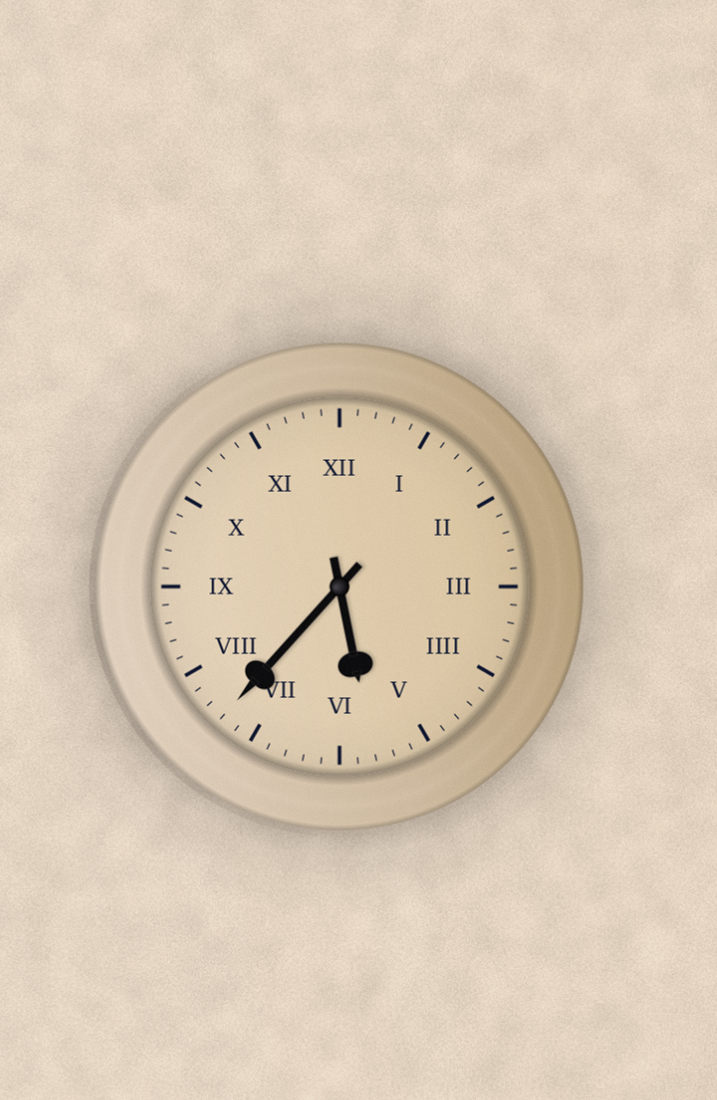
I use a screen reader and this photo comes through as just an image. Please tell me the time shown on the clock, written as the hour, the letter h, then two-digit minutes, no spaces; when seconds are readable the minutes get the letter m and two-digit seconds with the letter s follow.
5h37
